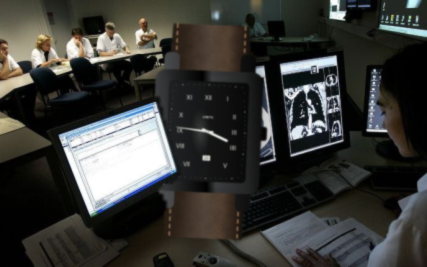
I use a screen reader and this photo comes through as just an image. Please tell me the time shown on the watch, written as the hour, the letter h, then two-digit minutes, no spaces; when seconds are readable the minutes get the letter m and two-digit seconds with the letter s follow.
3h46
